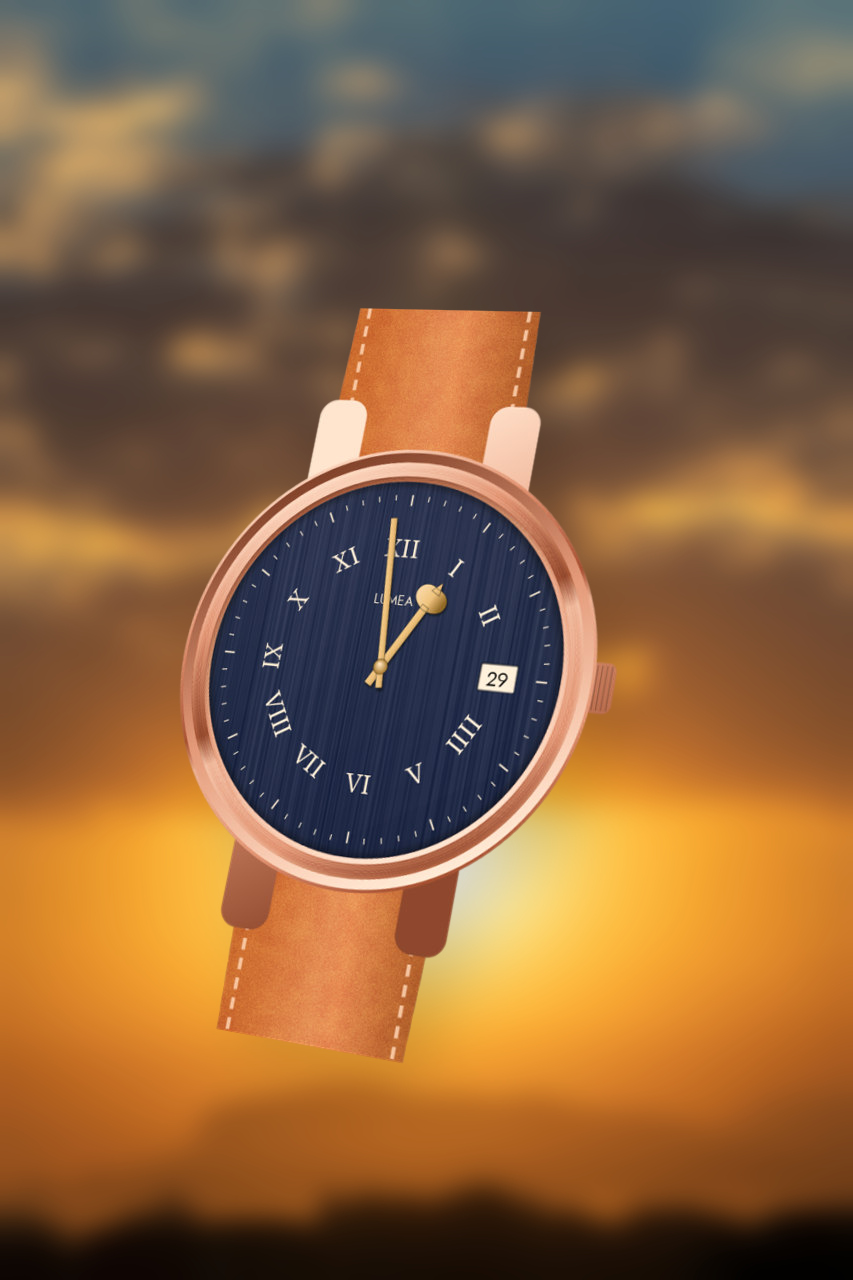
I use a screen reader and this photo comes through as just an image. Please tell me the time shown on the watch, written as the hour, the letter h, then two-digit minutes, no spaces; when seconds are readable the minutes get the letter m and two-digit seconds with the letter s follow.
12h59
